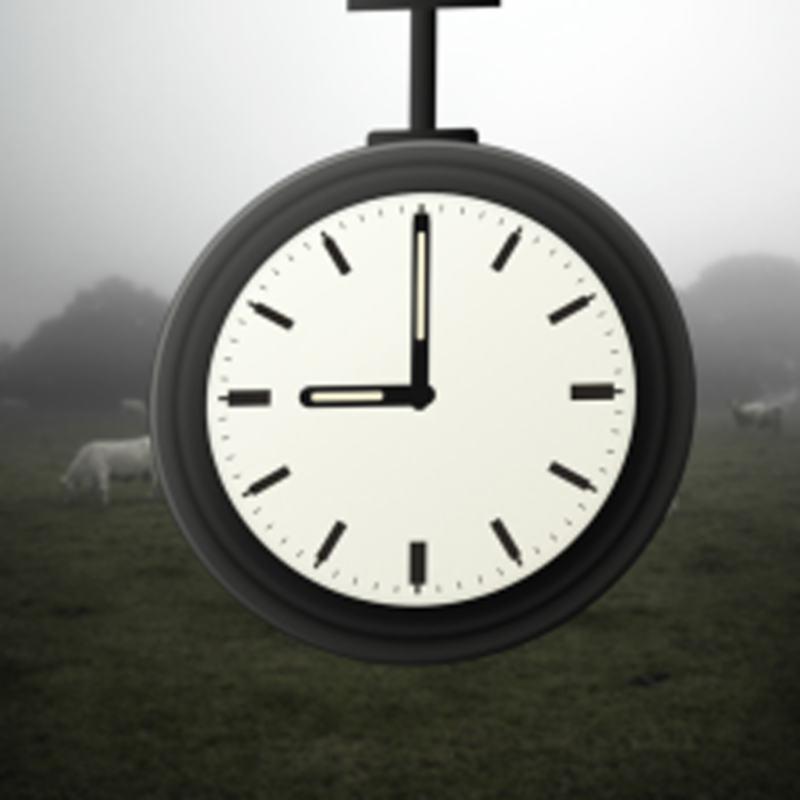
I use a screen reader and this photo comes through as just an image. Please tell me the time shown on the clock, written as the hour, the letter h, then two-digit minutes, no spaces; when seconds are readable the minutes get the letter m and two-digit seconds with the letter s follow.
9h00
